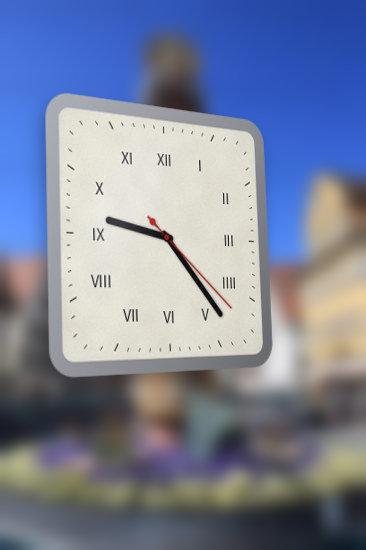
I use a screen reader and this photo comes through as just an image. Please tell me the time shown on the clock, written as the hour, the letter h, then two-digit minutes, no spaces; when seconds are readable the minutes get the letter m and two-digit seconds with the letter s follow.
9h23m22s
